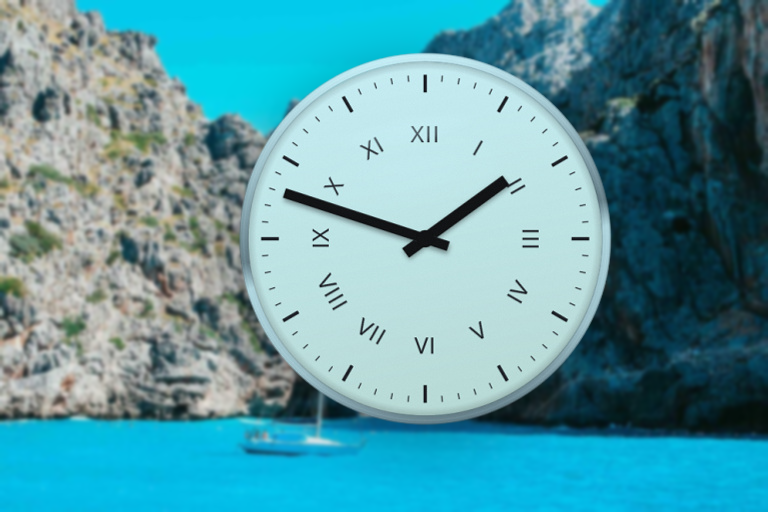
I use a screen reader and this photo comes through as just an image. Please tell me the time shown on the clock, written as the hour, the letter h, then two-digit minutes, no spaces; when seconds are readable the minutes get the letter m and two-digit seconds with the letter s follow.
1h48
